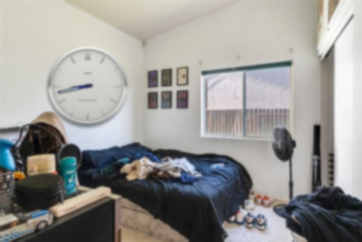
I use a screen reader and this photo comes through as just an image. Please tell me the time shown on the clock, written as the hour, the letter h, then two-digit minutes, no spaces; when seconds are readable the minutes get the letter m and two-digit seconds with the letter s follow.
8h43
